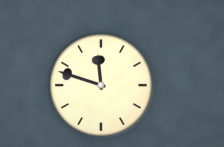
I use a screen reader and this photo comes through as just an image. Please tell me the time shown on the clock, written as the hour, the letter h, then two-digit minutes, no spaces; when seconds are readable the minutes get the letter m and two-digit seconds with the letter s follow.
11h48
